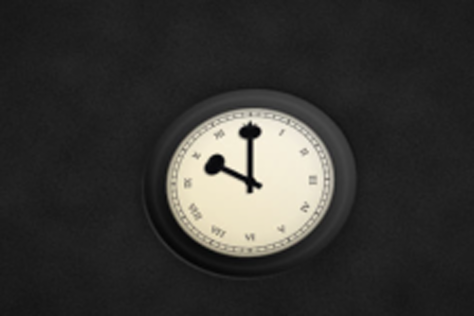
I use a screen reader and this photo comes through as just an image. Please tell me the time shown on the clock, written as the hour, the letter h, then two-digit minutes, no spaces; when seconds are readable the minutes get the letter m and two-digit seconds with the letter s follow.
10h00
